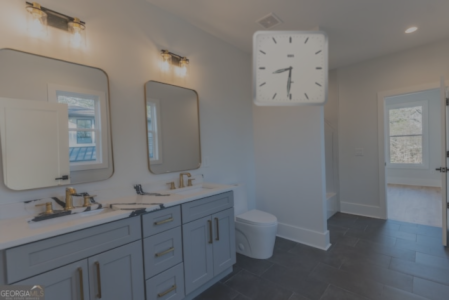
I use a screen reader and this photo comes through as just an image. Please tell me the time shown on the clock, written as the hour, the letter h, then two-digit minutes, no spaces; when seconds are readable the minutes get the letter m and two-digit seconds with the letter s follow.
8h31
